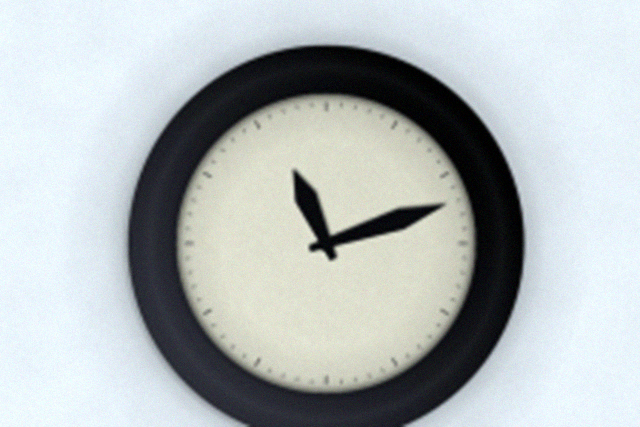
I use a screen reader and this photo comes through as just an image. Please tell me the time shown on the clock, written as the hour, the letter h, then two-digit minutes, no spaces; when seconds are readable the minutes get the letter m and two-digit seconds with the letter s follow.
11h12
